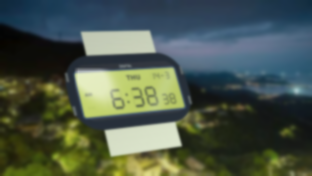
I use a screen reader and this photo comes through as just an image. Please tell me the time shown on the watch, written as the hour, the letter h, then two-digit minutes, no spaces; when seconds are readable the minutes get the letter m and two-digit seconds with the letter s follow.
6h38
